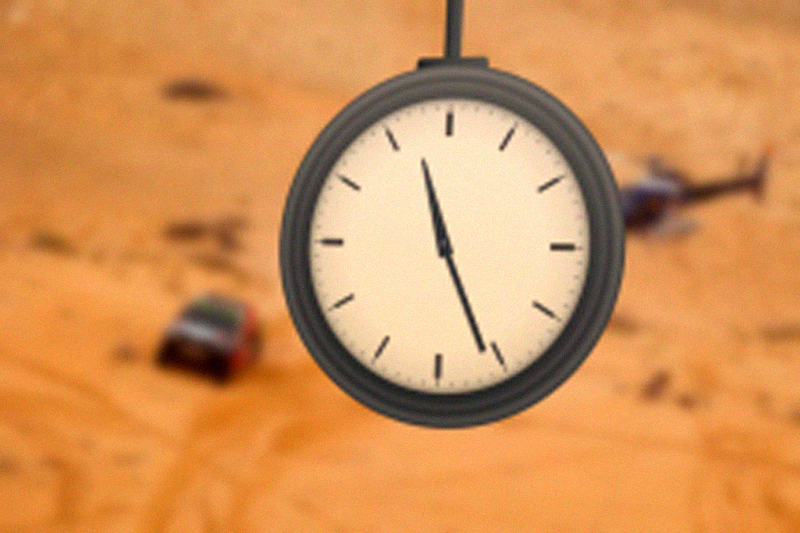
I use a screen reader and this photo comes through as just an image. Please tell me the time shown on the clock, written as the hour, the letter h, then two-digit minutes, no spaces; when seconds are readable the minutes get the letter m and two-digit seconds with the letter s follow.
11h26
